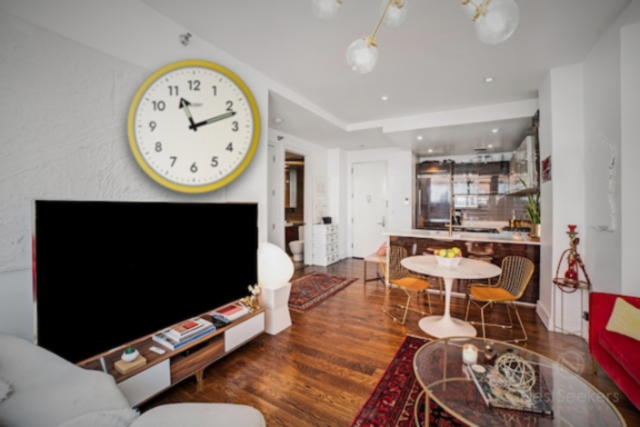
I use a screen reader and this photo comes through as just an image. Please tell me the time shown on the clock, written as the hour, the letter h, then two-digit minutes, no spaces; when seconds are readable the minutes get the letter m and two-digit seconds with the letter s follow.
11h12
